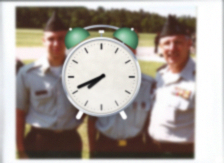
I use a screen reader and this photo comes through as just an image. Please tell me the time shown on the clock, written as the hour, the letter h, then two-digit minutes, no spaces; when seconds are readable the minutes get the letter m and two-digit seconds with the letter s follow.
7h41
